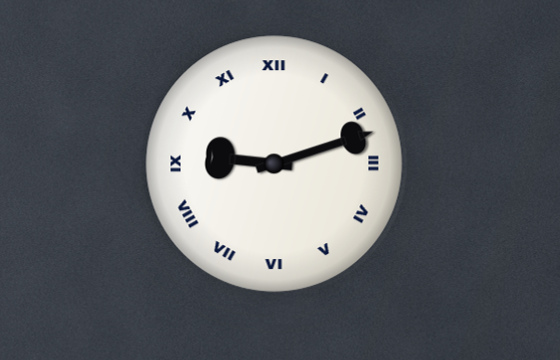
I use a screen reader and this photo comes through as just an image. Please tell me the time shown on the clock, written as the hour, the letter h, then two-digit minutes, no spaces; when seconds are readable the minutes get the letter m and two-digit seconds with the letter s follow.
9h12
